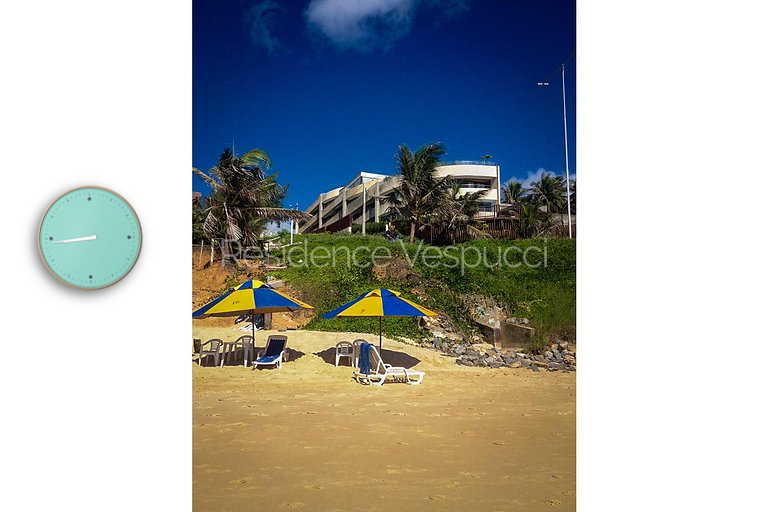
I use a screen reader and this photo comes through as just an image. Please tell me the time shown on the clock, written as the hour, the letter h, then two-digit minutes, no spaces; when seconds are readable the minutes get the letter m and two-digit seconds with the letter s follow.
8h44
